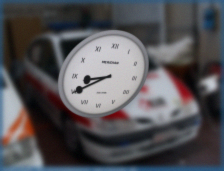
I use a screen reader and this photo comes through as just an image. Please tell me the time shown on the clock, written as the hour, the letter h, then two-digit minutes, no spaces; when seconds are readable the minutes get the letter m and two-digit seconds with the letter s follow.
8h40
